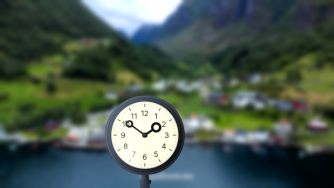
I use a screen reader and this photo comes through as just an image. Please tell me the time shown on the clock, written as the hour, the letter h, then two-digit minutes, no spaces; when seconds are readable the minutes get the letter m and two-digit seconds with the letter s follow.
1h51
